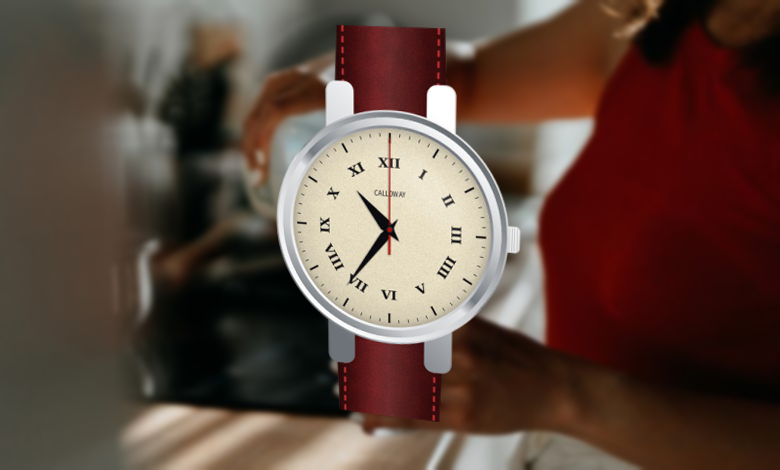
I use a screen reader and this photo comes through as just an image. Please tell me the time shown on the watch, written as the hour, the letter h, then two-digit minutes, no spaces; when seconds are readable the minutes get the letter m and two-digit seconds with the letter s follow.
10h36m00s
